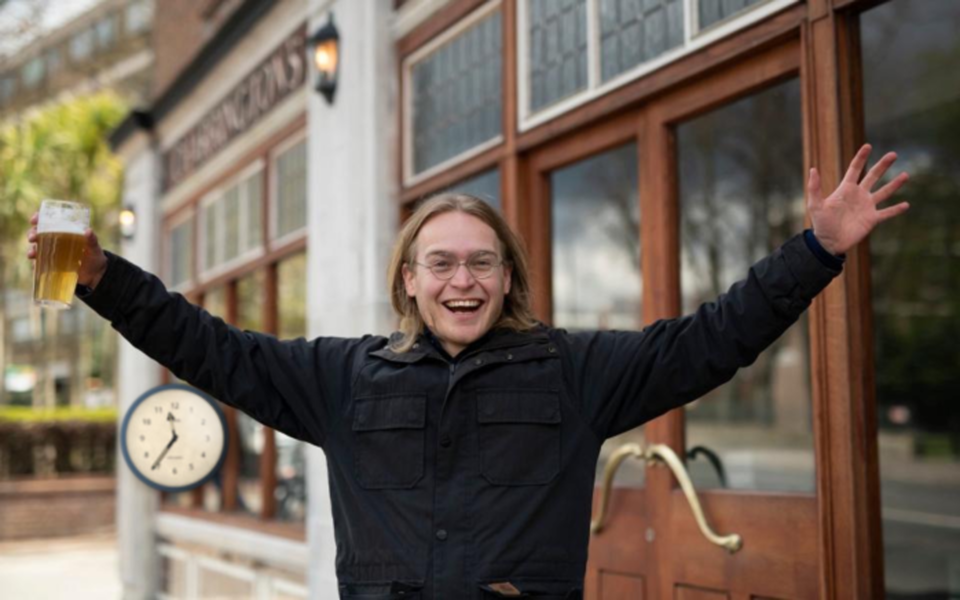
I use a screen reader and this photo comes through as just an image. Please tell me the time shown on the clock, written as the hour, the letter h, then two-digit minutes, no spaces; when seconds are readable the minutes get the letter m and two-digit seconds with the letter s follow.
11h36
